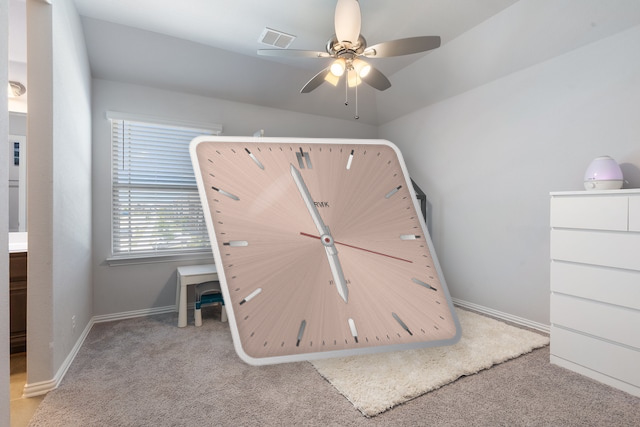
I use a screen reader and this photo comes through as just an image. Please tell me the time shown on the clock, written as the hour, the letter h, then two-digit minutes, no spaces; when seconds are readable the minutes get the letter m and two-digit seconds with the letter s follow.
5h58m18s
